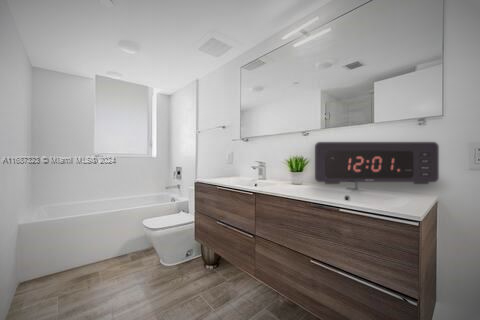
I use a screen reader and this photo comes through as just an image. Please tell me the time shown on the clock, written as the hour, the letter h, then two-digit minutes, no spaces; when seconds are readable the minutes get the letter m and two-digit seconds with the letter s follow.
12h01
